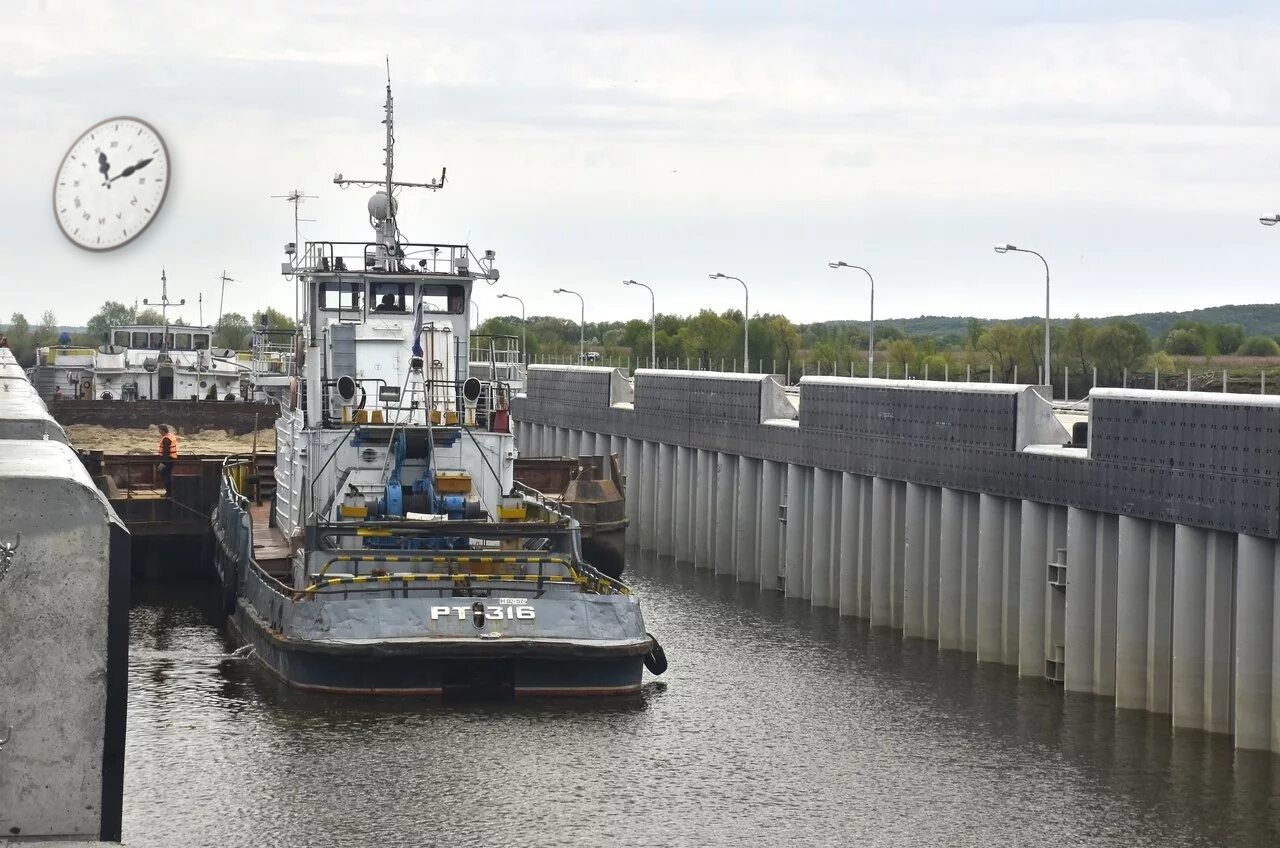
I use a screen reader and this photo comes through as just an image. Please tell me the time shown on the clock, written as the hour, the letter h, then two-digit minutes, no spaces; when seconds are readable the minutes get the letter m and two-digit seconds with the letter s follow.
11h11
